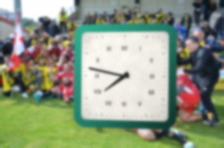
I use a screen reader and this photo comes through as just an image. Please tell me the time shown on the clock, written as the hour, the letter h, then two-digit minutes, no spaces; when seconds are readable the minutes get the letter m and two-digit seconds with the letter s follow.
7h47
